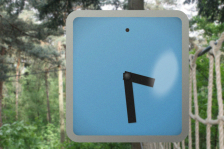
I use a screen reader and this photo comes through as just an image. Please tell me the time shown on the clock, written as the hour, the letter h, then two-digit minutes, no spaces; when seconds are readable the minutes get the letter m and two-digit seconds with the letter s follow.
3h29
